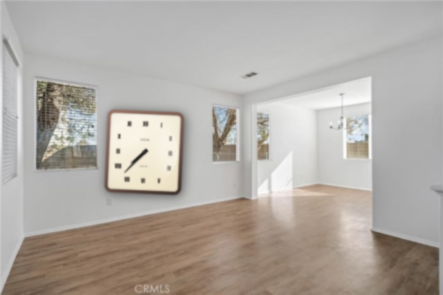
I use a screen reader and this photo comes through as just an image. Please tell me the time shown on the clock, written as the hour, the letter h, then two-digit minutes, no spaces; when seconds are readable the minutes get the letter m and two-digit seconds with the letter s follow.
7h37
